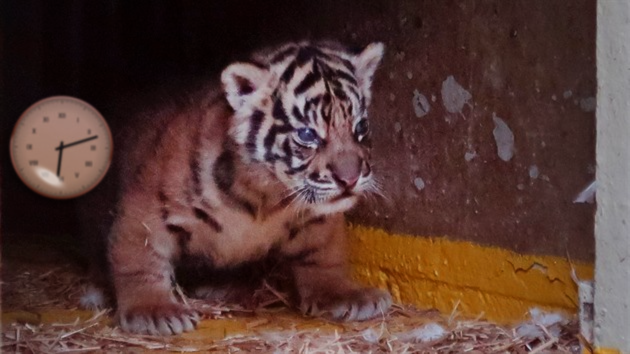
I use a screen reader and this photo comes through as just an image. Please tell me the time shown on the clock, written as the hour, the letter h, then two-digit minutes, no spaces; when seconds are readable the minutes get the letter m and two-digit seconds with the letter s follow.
6h12
